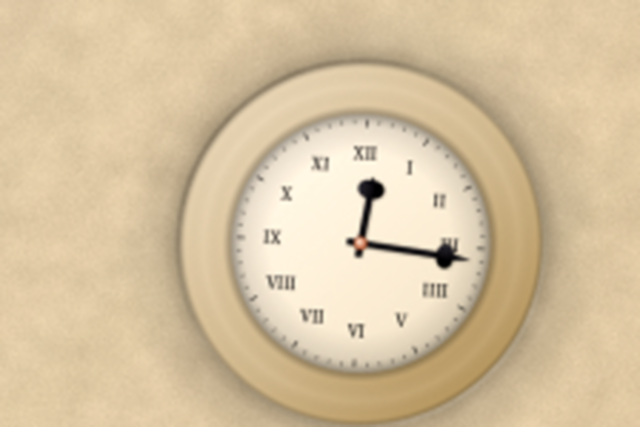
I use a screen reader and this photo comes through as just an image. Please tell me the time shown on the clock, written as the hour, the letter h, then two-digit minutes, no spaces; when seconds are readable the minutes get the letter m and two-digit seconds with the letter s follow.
12h16
